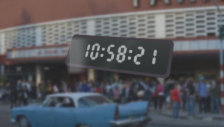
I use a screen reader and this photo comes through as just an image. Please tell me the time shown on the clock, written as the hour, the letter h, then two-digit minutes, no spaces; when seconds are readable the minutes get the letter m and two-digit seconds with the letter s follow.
10h58m21s
